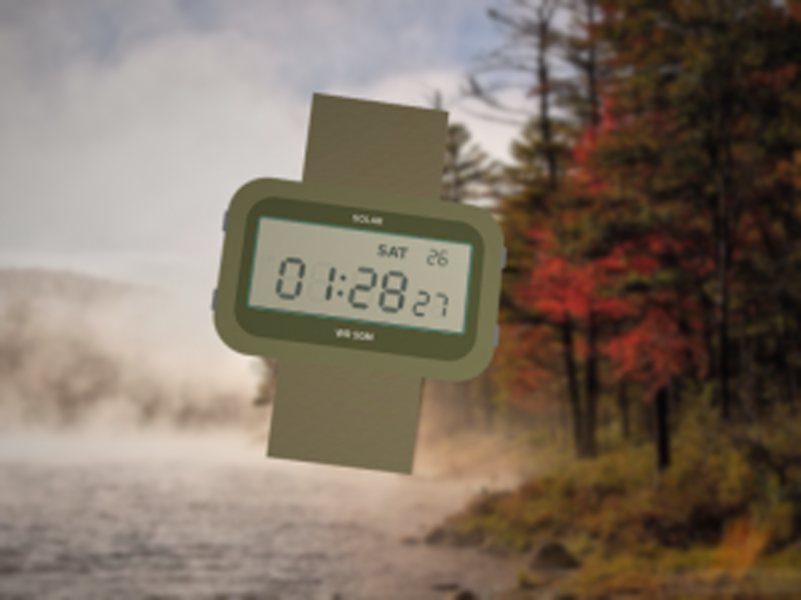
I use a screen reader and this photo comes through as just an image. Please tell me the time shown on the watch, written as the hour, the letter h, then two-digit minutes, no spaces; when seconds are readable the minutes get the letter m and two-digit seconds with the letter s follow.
1h28m27s
